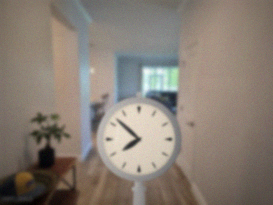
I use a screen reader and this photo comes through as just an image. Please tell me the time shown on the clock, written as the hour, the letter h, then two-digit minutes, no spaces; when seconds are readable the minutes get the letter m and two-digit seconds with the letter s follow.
7h52
